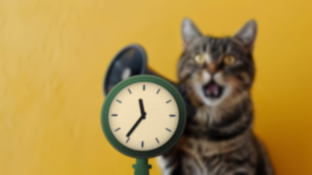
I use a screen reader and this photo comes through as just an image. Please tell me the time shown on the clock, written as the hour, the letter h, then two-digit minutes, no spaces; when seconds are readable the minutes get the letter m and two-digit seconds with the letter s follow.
11h36
